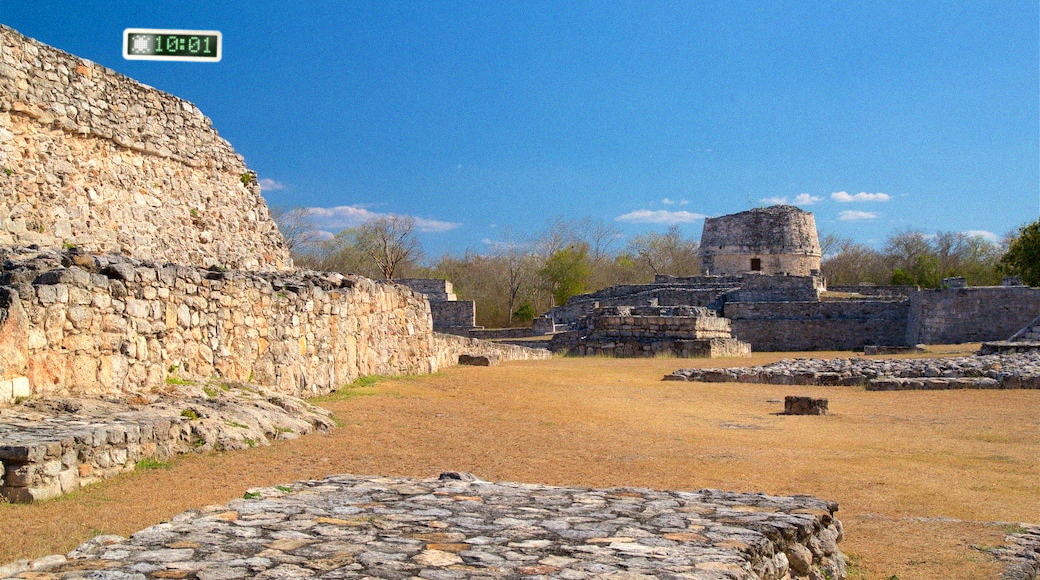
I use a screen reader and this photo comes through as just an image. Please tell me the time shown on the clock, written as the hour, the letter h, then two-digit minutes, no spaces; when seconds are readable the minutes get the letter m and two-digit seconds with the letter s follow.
10h01
